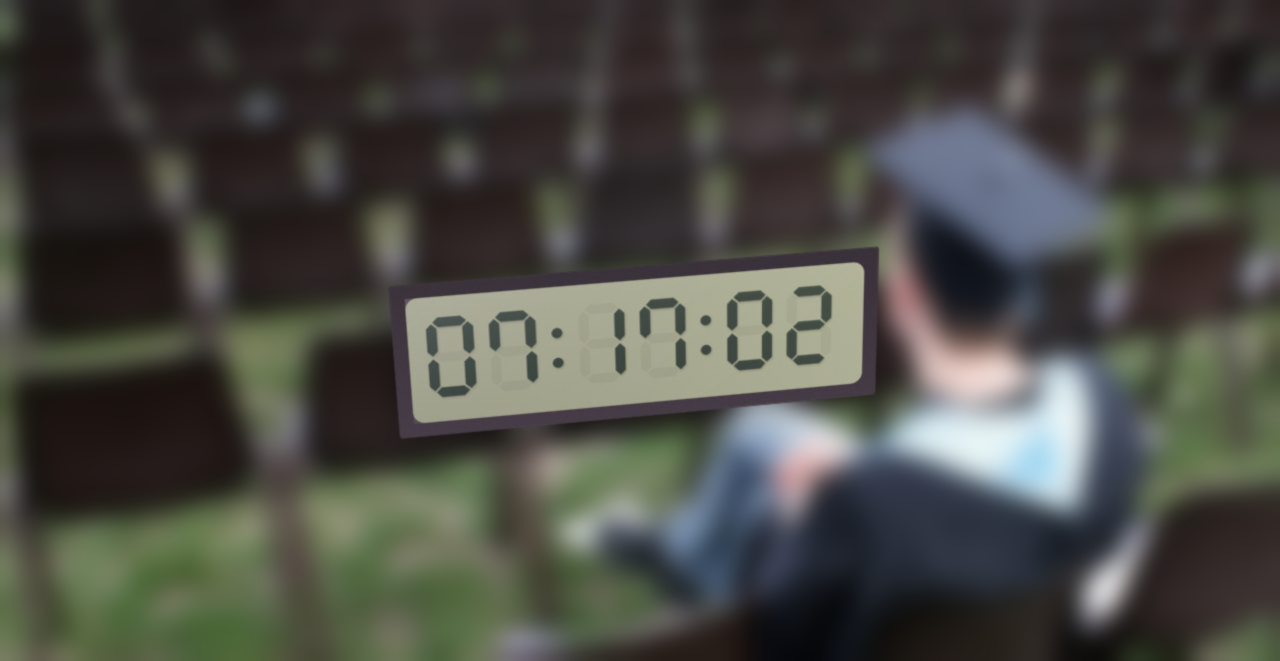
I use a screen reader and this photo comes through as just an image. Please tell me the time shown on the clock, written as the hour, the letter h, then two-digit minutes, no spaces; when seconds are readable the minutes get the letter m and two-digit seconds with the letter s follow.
7h17m02s
